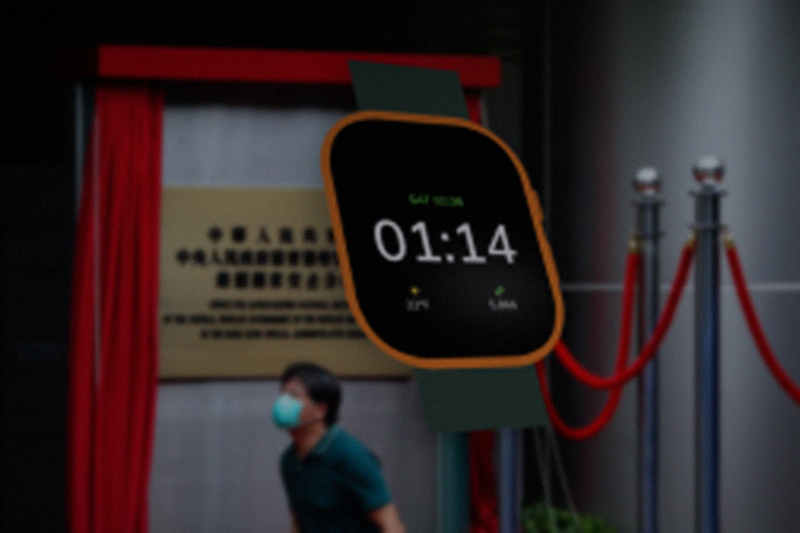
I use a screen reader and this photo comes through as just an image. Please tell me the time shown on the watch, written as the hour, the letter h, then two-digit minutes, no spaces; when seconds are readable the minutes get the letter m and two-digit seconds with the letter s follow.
1h14
